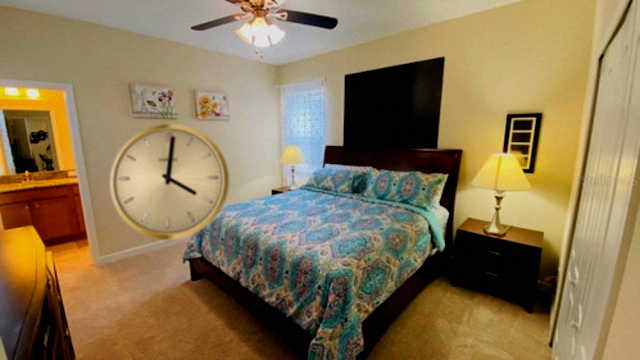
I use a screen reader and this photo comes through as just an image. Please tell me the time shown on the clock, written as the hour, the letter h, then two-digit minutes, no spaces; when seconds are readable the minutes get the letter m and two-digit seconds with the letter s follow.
4h01
